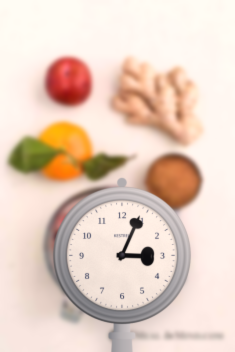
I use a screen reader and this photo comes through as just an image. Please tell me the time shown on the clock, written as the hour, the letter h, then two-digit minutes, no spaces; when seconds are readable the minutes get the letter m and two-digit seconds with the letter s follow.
3h04
